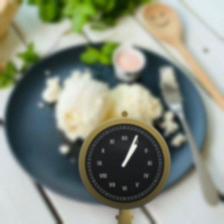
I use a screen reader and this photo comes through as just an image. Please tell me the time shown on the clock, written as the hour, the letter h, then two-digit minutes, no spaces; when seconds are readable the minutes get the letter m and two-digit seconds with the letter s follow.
1h04
